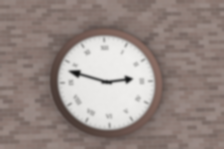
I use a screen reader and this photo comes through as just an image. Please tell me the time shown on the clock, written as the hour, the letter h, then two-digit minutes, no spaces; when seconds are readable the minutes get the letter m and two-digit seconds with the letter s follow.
2h48
